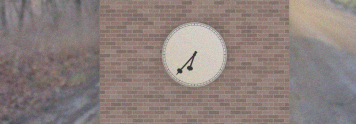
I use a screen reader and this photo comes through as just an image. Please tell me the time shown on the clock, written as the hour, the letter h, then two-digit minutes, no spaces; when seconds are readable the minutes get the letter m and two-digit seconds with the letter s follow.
6h37
